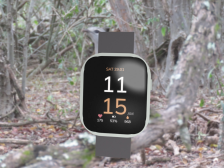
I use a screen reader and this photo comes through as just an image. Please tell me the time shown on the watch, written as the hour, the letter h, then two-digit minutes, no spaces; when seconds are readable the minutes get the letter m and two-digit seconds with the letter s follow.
11h15
